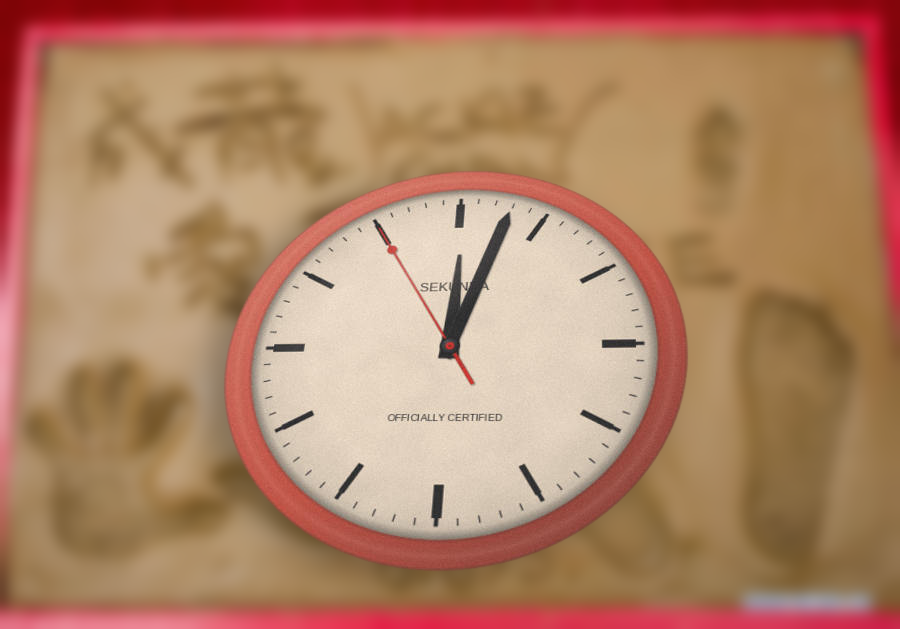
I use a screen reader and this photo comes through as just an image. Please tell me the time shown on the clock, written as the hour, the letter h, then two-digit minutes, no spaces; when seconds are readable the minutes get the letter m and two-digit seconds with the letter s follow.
12h02m55s
